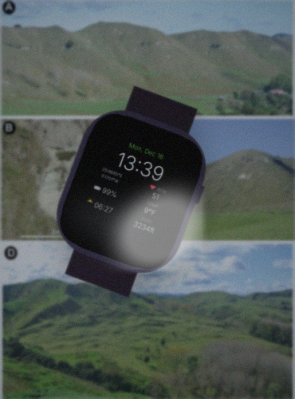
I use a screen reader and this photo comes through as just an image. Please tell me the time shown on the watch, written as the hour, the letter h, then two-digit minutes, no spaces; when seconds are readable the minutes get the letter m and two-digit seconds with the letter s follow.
13h39
